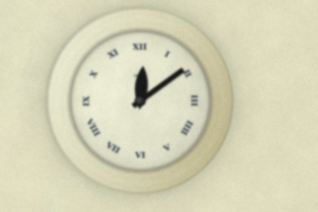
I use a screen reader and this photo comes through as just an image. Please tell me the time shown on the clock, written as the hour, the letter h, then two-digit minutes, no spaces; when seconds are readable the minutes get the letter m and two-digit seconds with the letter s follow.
12h09
